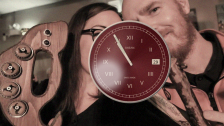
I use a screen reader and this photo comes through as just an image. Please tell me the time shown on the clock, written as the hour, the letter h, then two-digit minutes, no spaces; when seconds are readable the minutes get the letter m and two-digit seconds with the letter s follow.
10h55
